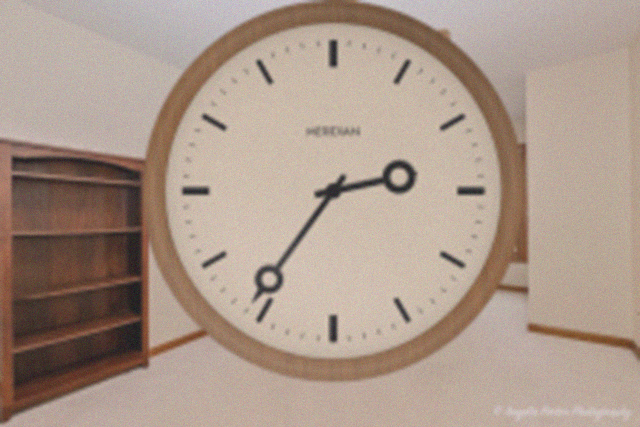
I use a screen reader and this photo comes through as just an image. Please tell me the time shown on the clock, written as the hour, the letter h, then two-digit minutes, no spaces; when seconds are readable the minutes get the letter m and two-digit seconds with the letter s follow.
2h36
